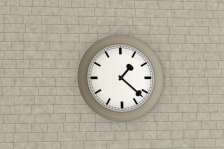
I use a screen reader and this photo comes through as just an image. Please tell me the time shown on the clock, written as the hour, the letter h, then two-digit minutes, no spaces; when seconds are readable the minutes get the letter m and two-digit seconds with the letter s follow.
1h22
